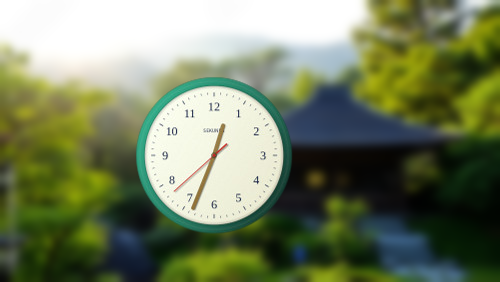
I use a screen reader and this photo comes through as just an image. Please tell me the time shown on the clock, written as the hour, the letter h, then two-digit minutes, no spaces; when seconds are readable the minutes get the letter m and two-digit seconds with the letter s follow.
12h33m38s
